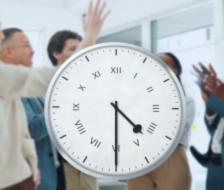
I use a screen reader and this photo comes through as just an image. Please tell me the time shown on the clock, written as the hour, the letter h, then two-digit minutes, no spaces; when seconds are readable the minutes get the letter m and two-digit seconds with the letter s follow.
4h30
